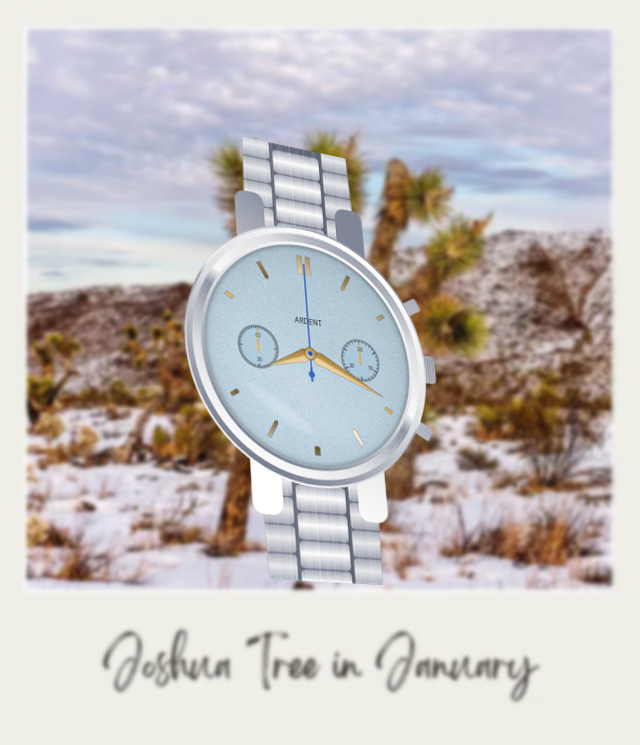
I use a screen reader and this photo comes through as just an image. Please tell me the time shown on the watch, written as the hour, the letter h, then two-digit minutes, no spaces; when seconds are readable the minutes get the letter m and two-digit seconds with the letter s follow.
8h19
